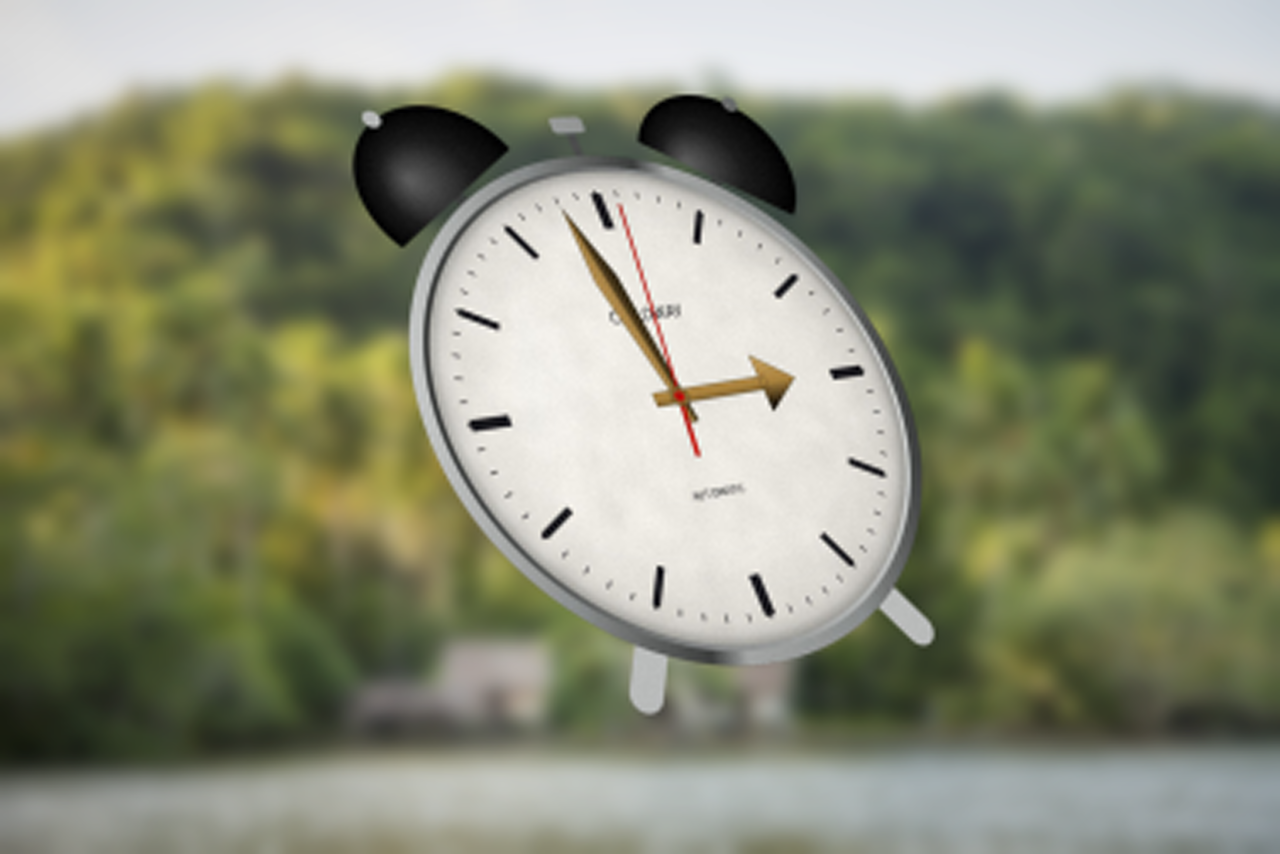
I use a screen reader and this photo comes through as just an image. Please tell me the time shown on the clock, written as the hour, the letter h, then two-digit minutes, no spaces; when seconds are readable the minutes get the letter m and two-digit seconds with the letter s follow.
2h58m01s
